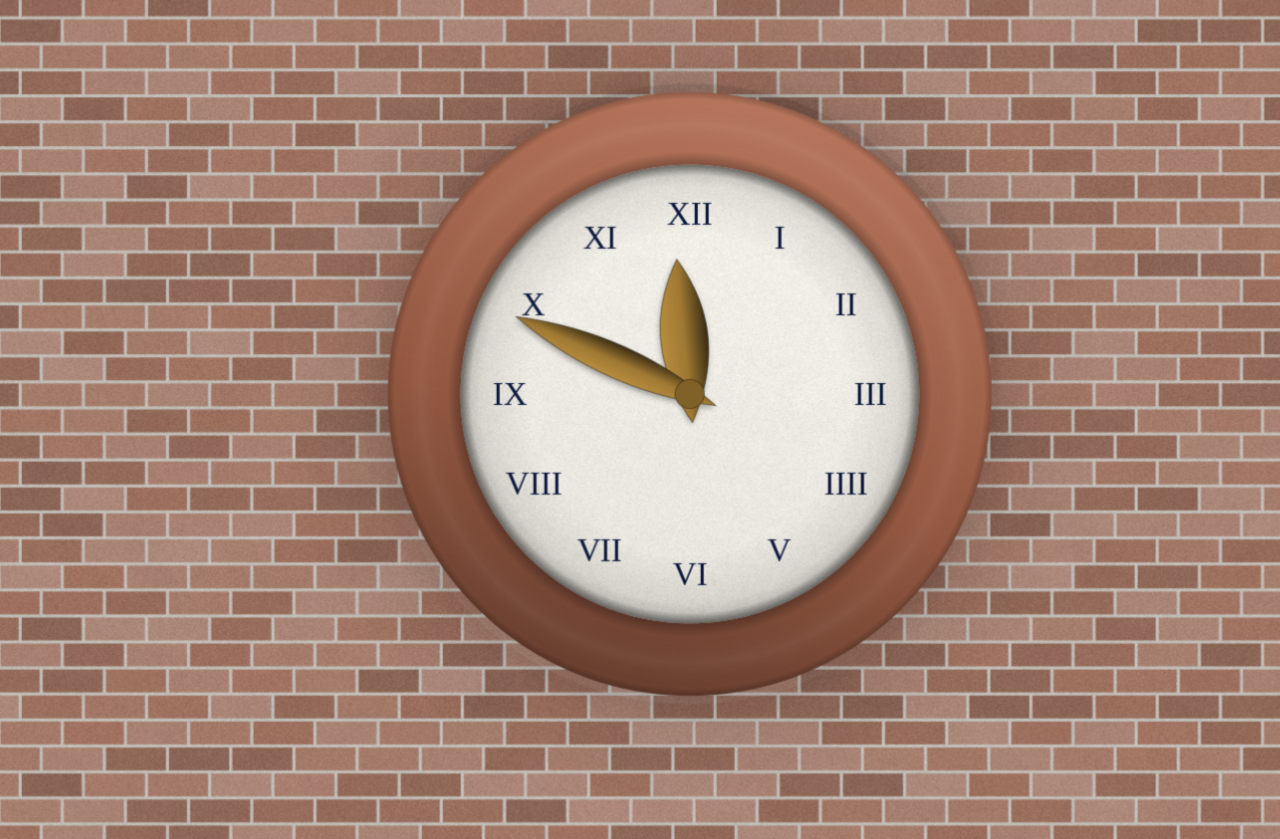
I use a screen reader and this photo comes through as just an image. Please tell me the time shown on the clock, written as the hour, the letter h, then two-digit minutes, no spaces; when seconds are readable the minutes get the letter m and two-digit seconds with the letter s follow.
11h49
